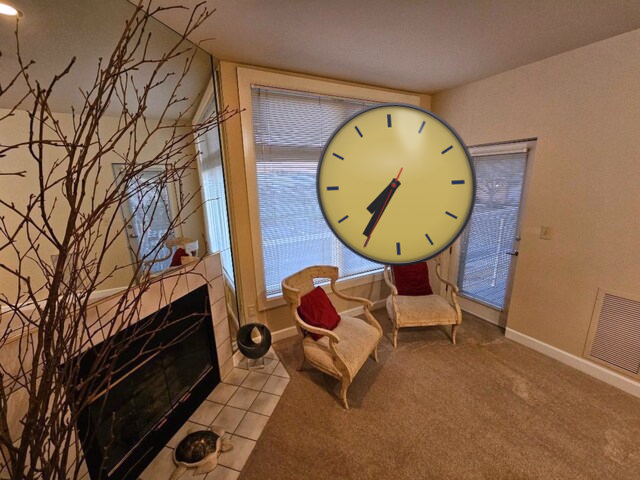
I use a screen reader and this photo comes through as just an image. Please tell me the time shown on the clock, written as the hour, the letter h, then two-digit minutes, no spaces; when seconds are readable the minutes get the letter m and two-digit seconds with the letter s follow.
7h35m35s
